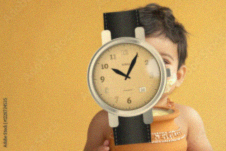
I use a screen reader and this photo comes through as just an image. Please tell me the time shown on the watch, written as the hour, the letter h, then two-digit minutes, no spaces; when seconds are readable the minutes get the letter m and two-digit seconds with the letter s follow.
10h05
